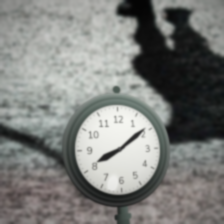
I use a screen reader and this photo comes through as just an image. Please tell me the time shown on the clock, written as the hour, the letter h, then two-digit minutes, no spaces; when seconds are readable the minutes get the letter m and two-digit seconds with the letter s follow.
8h09
